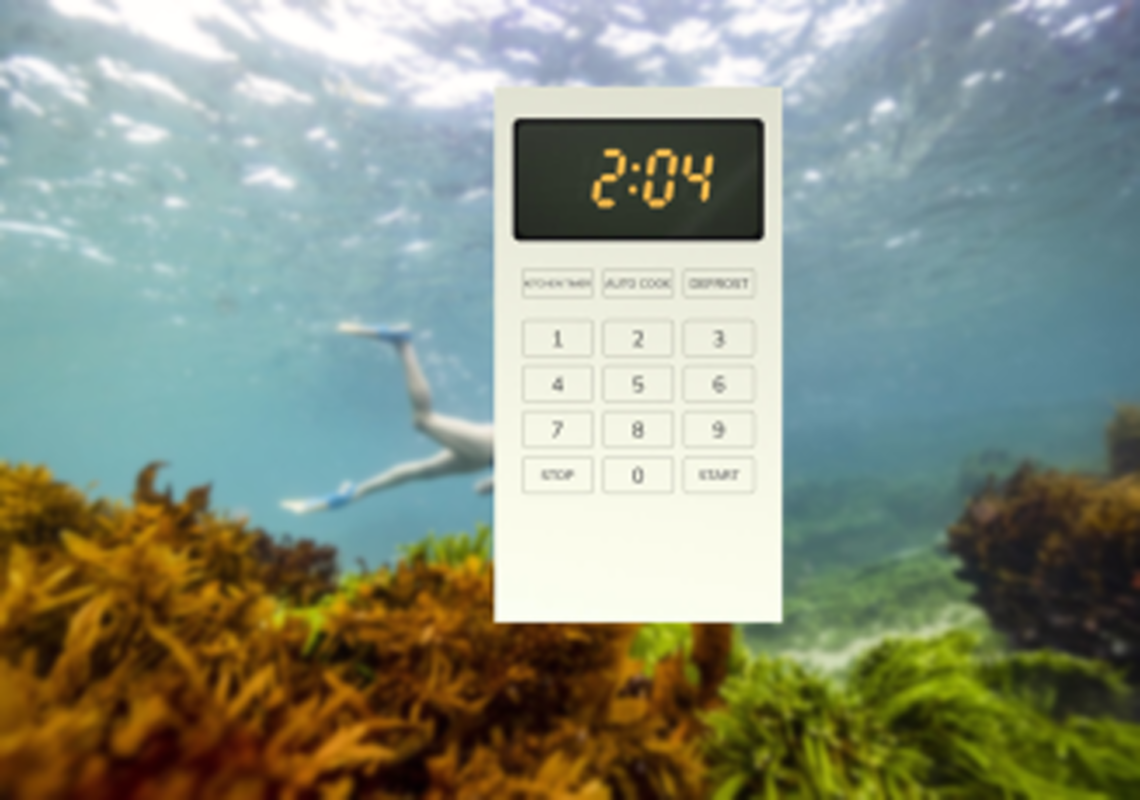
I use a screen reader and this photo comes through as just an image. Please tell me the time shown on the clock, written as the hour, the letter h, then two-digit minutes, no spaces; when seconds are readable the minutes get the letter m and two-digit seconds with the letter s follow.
2h04
